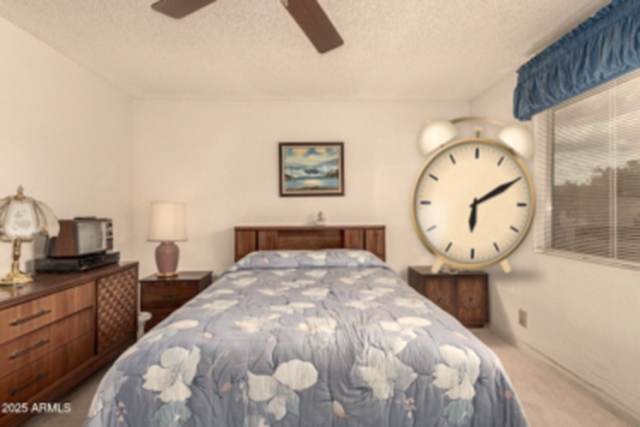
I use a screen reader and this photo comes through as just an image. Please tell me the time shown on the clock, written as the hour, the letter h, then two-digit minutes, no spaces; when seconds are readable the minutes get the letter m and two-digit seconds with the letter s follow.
6h10
